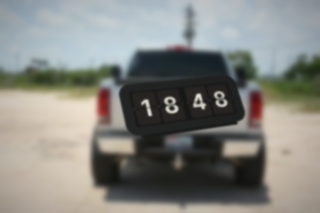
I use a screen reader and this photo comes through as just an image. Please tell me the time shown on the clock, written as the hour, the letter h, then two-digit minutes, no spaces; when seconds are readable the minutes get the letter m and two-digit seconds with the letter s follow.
18h48
